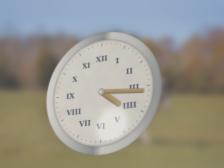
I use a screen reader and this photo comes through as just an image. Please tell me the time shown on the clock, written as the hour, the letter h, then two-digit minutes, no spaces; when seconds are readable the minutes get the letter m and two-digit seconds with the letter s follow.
4h16
